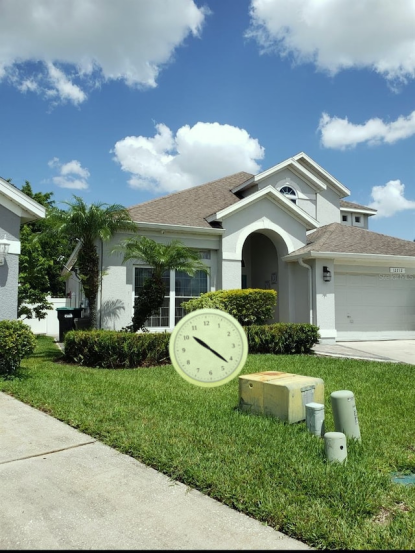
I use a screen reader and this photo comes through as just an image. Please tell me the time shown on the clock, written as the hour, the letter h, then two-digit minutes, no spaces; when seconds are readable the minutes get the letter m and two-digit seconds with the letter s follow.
10h22
